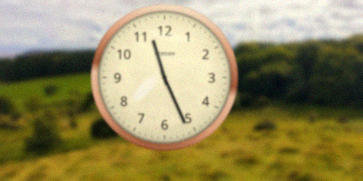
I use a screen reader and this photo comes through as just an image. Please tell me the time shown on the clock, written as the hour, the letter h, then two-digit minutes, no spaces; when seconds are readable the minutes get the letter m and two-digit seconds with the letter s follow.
11h26
